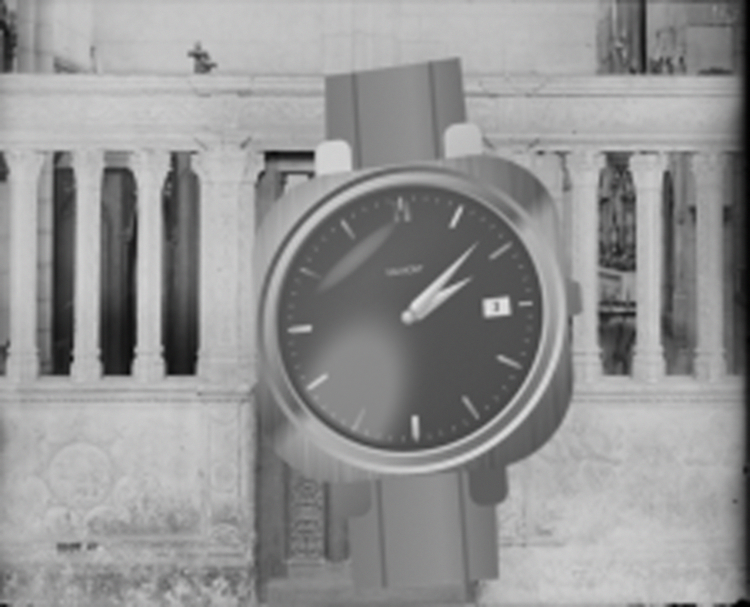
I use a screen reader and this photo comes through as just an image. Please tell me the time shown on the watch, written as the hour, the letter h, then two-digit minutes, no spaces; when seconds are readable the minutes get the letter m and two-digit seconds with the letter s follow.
2h08
